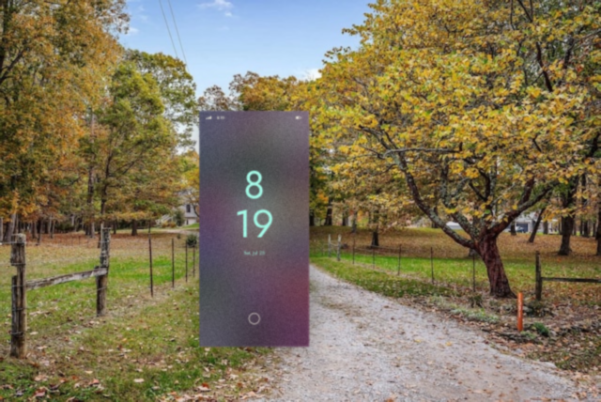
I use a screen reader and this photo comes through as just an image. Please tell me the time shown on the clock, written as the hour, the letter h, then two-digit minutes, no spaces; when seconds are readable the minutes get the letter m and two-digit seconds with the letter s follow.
8h19
